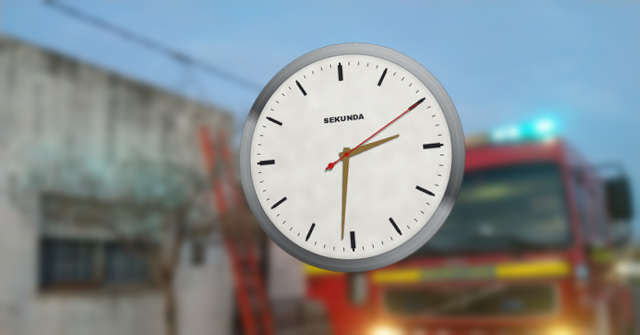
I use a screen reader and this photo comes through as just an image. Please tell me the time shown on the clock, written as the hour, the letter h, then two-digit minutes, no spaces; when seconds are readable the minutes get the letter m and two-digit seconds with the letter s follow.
2h31m10s
